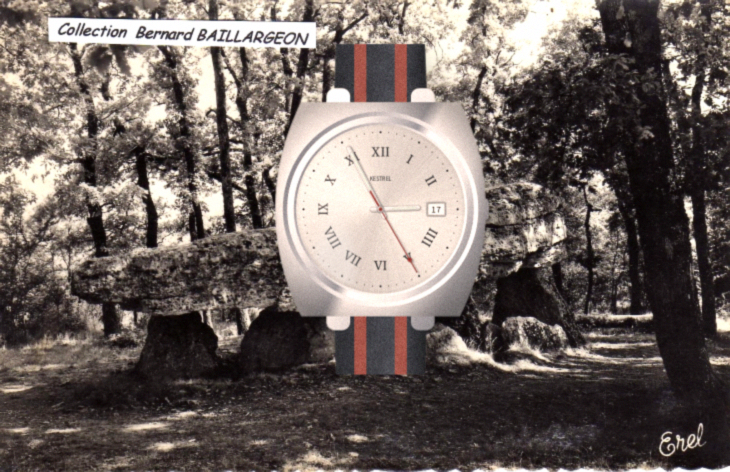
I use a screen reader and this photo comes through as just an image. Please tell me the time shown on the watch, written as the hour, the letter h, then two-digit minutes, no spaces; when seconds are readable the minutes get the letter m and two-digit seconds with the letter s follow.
2h55m25s
